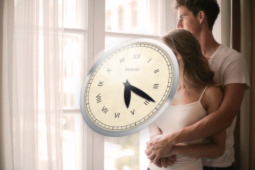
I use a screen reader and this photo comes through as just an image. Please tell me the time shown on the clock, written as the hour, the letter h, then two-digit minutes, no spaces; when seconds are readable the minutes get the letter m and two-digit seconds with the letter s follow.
5h19
